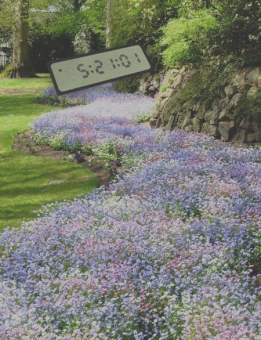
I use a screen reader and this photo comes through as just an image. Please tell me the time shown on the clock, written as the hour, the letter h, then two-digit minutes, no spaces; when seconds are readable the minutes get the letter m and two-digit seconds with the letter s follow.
5h21m01s
